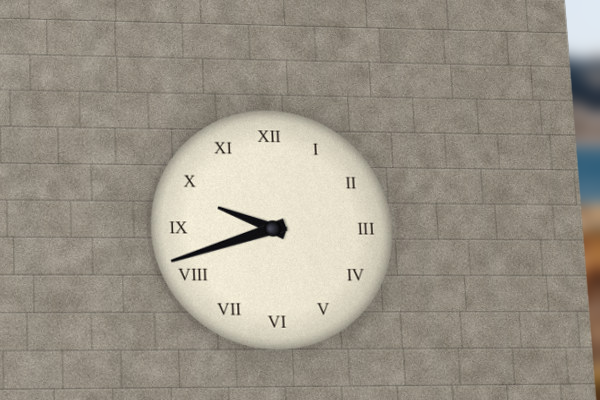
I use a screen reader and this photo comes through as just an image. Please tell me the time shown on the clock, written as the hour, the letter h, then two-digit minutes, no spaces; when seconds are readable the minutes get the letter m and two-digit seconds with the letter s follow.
9h42
